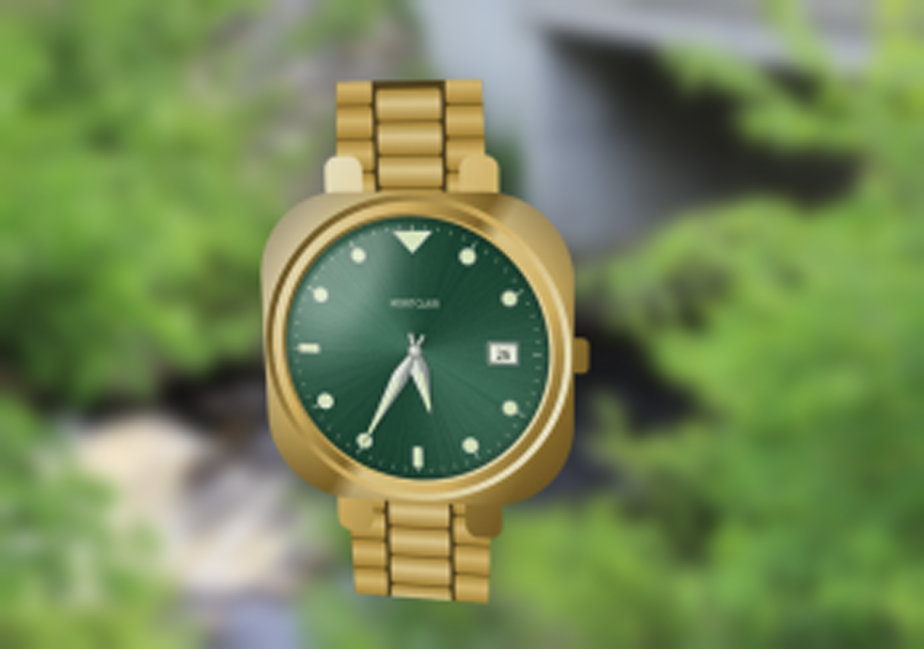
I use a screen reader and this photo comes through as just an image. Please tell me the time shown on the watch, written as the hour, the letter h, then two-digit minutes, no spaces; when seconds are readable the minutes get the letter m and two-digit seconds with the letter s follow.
5h35
